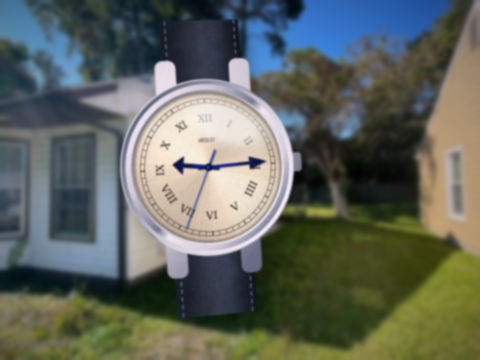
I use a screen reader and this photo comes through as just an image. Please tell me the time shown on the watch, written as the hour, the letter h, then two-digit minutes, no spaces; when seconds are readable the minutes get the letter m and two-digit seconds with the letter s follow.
9h14m34s
